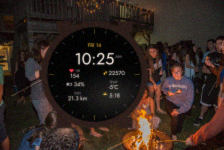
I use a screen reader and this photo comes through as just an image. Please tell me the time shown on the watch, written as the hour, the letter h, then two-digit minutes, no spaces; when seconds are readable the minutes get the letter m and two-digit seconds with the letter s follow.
10h25
